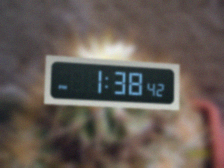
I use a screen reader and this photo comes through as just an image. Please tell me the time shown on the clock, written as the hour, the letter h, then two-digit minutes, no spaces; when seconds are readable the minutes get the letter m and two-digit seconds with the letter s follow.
1h38m42s
